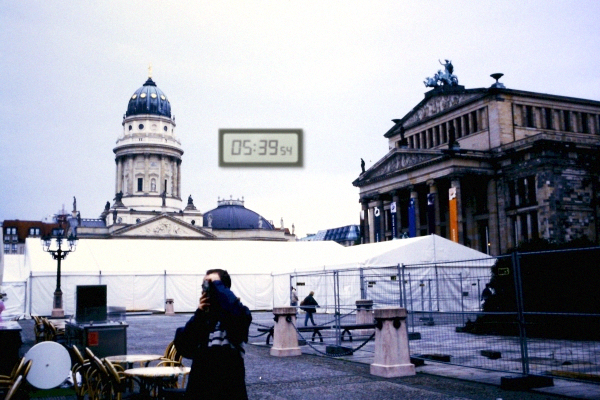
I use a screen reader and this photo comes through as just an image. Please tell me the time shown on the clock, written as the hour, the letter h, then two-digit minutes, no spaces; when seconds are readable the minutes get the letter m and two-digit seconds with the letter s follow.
5h39
